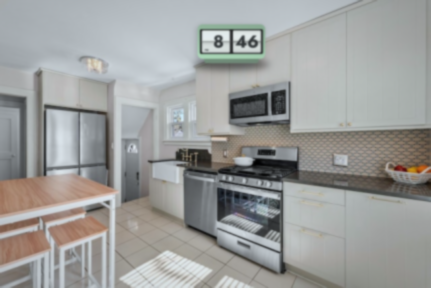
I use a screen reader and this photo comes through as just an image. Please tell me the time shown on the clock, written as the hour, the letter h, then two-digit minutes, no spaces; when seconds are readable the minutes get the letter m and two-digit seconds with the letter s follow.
8h46
